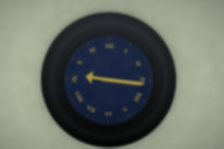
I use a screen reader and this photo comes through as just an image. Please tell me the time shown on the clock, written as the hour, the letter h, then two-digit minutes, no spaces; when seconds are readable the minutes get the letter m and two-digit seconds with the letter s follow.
9h16
